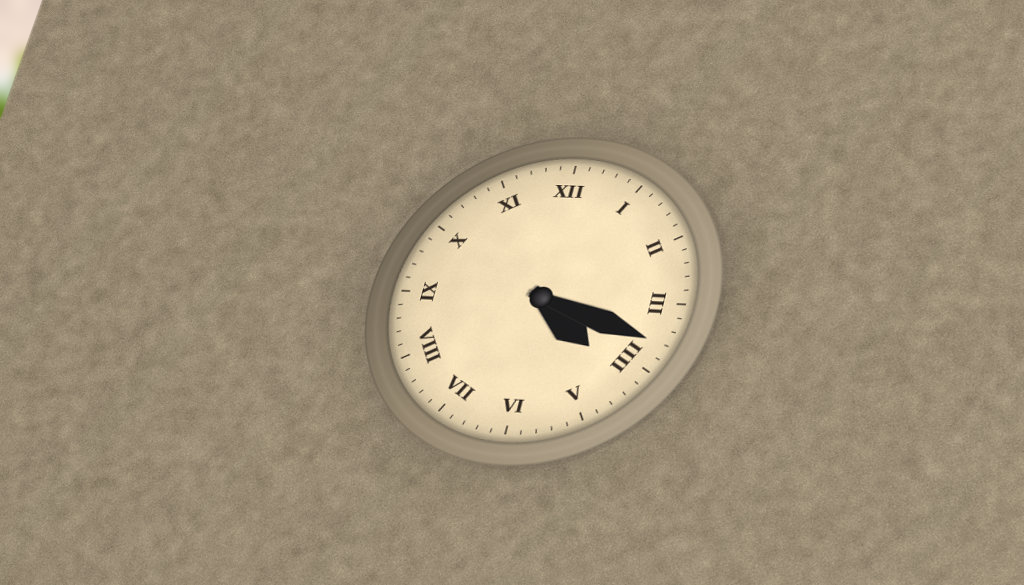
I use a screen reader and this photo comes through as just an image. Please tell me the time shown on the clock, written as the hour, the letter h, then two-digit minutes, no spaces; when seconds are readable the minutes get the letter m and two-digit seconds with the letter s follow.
4h18
